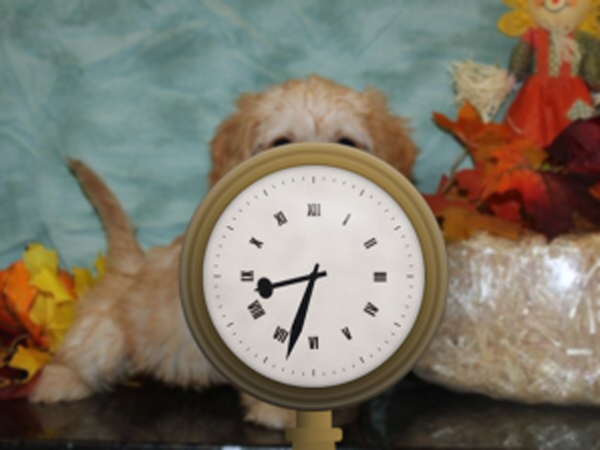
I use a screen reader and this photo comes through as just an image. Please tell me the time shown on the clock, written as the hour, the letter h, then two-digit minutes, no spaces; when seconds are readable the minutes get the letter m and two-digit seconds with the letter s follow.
8h33
